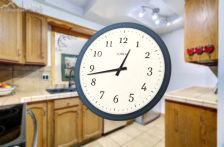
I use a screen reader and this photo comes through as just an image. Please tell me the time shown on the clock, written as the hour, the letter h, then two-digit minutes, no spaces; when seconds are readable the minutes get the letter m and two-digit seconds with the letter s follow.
12h43
